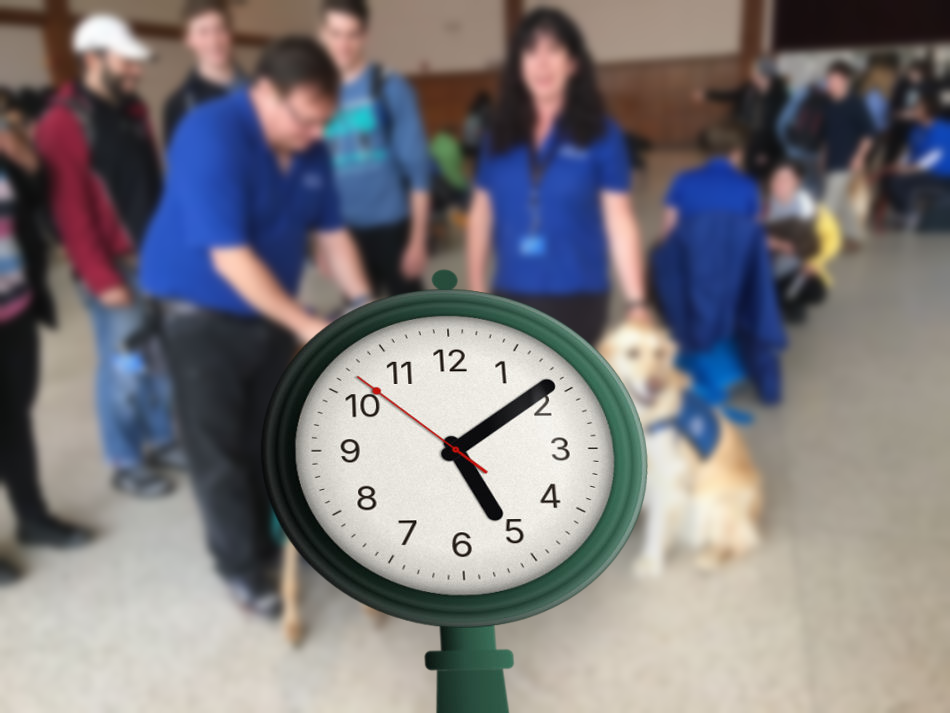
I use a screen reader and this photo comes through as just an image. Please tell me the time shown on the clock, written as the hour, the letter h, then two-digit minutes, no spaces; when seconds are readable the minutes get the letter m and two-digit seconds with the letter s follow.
5h08m52s
